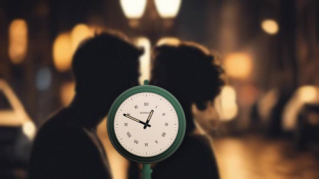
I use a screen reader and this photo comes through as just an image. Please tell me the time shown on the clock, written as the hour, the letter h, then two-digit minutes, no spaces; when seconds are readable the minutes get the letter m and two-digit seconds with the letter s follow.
12h49
